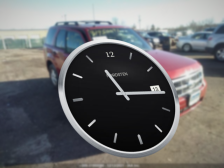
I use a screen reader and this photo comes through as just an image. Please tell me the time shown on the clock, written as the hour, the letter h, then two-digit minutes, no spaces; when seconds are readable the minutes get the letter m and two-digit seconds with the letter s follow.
11h16
